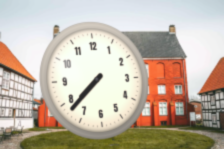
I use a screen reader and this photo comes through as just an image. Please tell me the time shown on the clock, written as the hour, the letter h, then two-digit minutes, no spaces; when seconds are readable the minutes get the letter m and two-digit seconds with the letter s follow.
7h38
